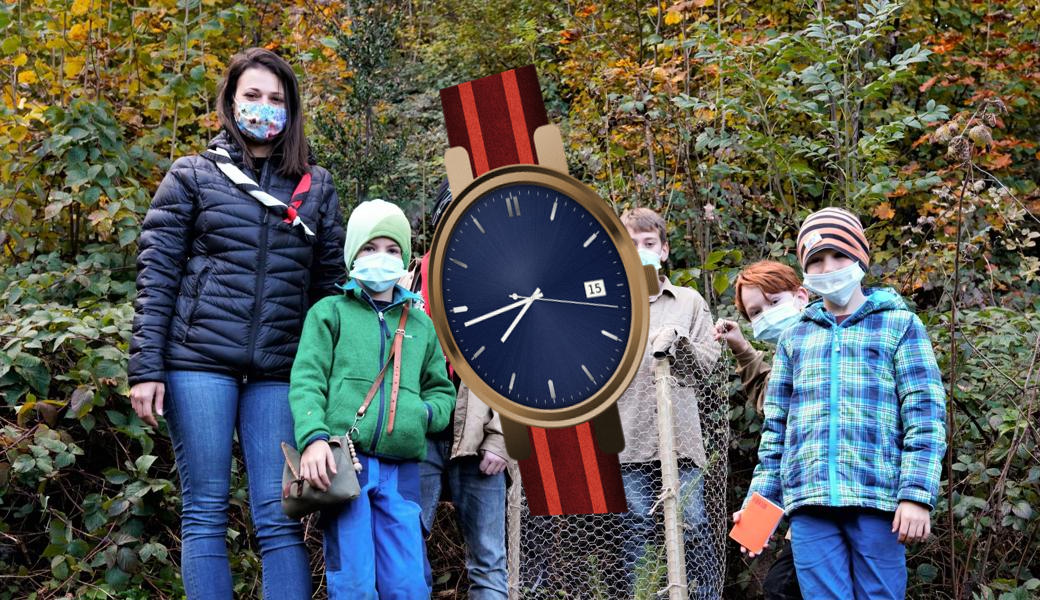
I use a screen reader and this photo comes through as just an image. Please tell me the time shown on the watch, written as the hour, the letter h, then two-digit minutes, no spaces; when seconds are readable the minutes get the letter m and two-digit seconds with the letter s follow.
7h43m17s
